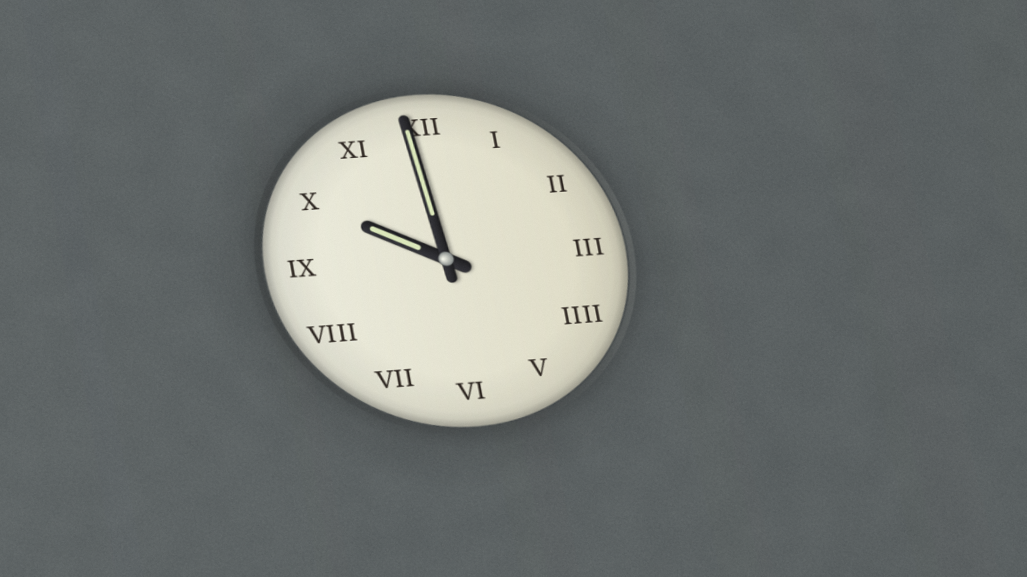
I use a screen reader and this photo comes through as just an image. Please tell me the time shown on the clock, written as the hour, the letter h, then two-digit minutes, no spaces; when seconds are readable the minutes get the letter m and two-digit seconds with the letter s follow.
9h59
